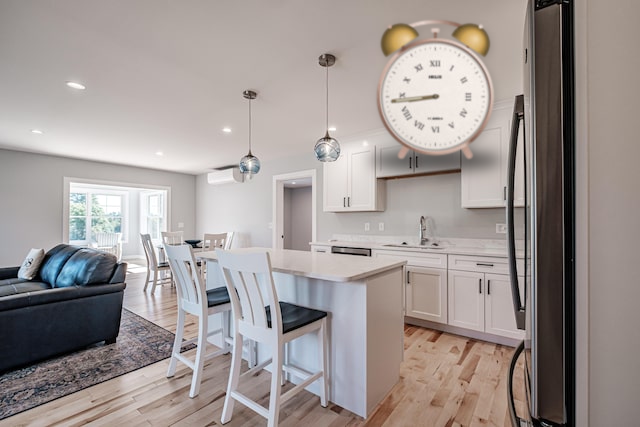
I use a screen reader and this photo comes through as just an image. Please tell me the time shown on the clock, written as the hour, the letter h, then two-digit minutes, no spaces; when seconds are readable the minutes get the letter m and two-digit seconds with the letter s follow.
8h44
